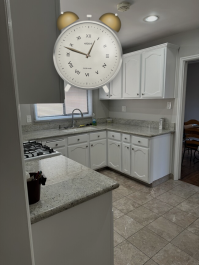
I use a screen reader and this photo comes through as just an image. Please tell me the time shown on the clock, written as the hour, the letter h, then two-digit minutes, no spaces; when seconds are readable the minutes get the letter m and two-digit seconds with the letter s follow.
12h48
